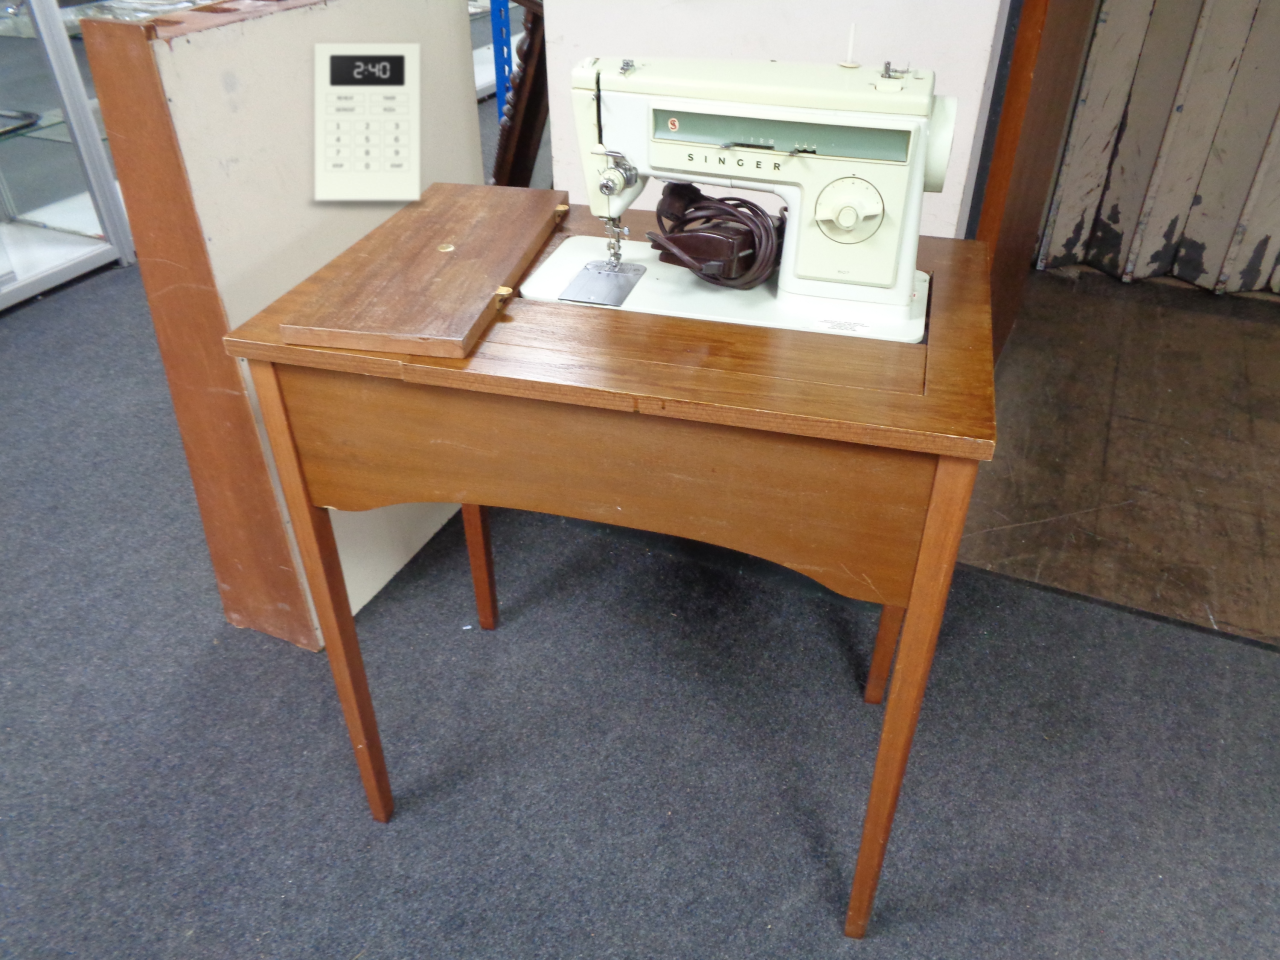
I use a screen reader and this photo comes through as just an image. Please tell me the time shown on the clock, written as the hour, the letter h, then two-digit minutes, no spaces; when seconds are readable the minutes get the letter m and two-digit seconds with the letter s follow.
2h40
